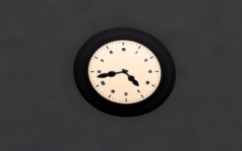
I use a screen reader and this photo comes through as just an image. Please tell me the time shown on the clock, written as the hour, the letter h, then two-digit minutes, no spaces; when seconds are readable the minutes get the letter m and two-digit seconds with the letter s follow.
4h43
